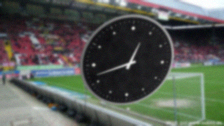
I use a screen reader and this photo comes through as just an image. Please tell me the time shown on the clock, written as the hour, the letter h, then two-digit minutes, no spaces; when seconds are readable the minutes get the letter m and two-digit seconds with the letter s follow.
12h42
